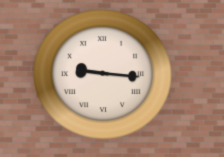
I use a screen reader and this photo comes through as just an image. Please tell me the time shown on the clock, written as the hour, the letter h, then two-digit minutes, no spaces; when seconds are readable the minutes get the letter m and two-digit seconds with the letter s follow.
9h16
